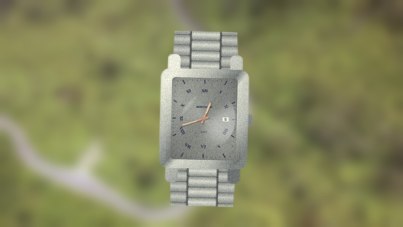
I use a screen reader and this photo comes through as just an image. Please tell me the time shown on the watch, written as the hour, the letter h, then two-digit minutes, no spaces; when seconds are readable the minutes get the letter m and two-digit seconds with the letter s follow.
12h42
